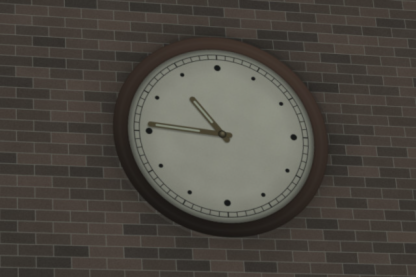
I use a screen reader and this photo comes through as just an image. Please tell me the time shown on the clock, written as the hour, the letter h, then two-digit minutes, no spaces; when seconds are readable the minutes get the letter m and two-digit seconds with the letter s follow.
10h46
